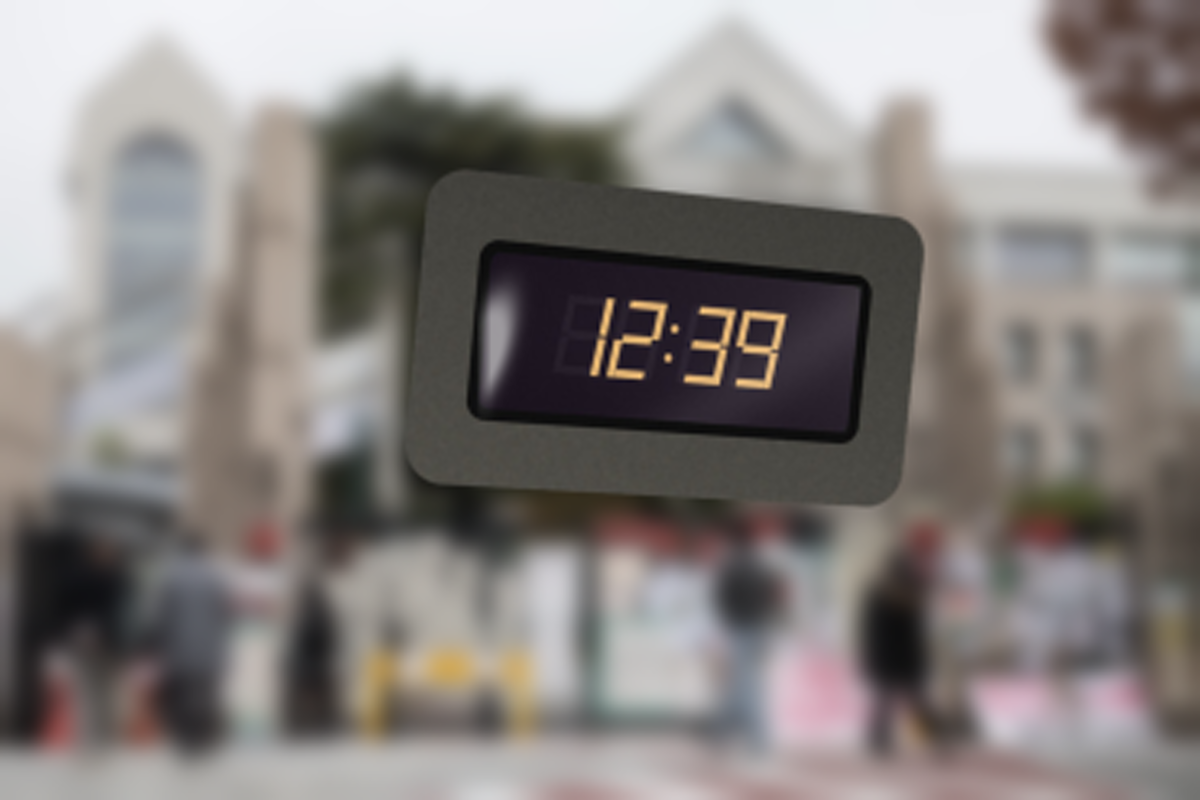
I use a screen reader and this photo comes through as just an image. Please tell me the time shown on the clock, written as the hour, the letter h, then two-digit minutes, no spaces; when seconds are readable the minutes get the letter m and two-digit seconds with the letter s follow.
12h39
